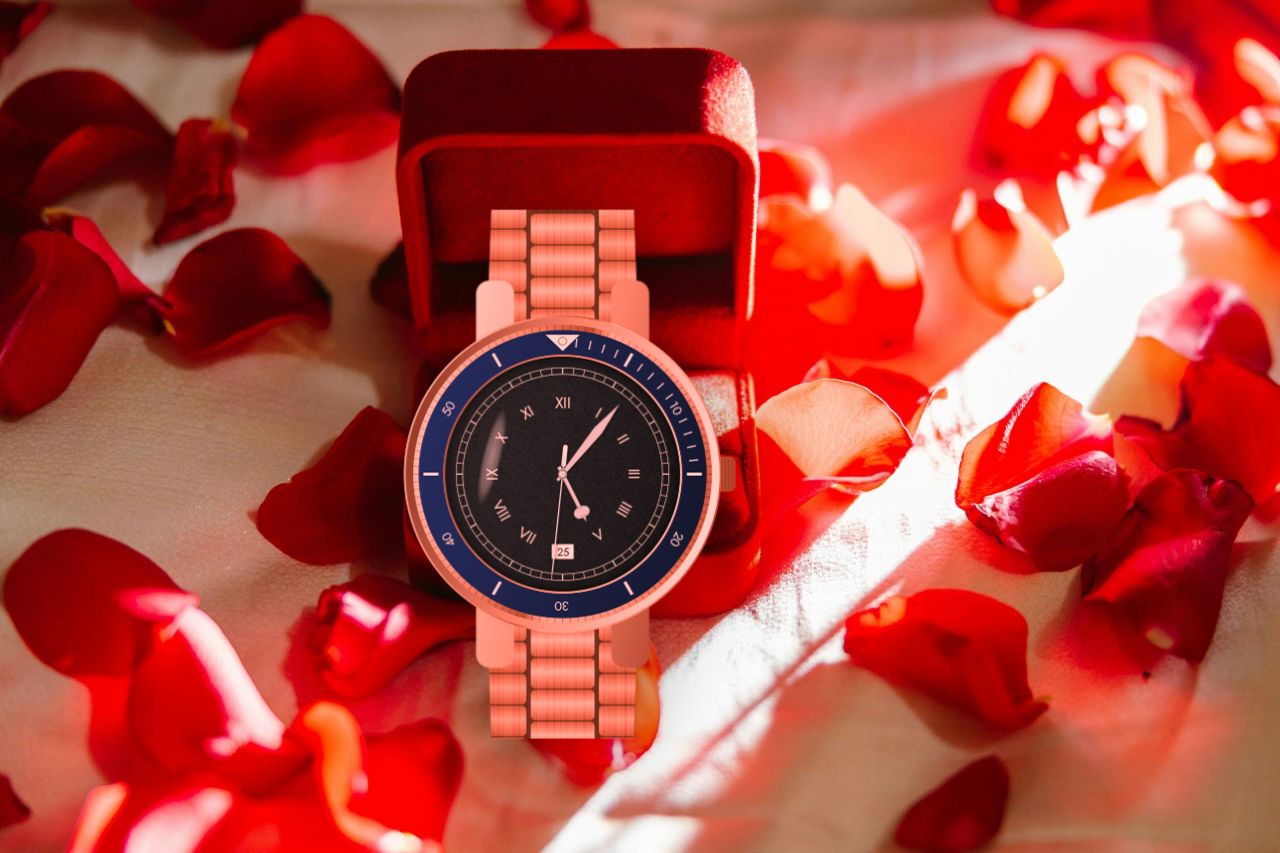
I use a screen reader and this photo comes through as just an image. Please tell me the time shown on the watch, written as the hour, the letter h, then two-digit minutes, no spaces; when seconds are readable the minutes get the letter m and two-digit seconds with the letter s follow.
5h06m31s
